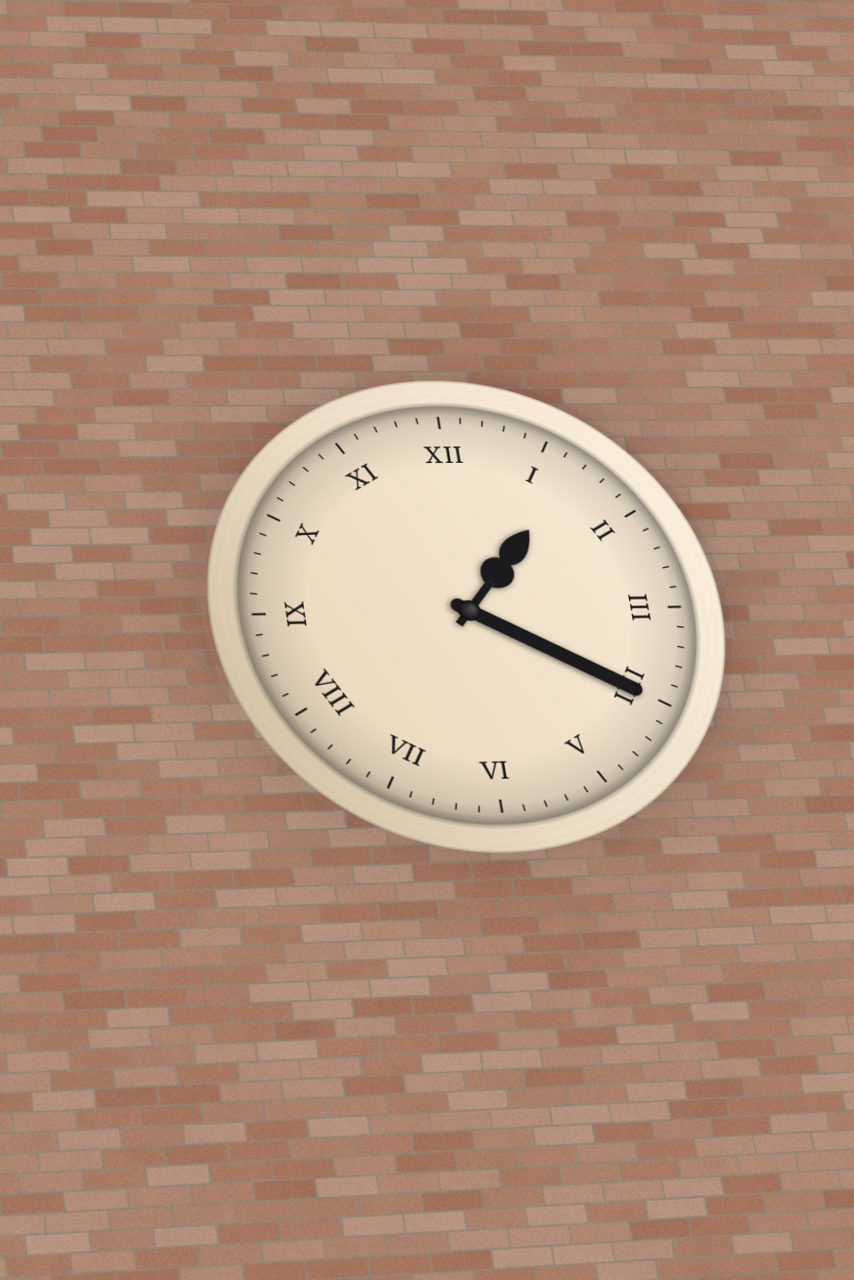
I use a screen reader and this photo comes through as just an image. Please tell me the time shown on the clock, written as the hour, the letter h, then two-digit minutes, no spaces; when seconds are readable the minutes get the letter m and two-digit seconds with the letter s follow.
1h20
